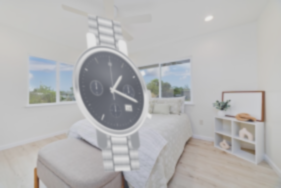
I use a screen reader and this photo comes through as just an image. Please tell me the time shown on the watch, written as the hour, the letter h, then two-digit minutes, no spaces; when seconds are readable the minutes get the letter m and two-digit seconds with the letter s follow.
1h18
